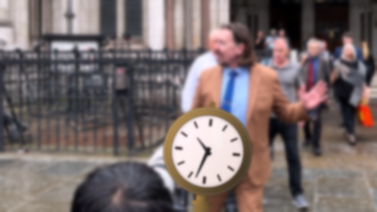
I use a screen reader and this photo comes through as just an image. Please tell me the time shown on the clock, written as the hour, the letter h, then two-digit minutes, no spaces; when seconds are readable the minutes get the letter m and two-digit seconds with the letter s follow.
10h33
